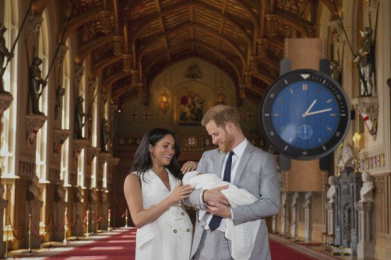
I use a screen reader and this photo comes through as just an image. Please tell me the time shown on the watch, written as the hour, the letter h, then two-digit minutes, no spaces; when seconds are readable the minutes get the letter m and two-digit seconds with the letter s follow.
1h13
